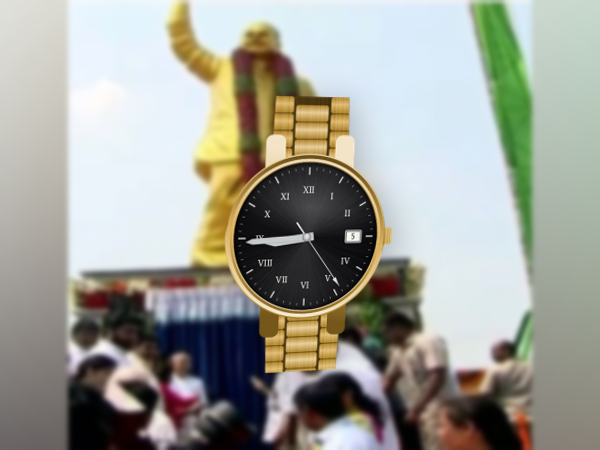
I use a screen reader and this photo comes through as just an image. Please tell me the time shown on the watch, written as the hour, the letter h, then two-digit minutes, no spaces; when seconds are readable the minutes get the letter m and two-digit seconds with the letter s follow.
8h44m24s
